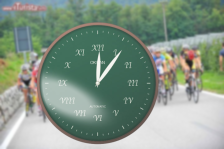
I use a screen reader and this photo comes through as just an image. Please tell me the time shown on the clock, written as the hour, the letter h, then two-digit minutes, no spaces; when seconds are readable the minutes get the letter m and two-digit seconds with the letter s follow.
12h06
